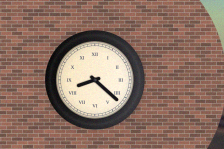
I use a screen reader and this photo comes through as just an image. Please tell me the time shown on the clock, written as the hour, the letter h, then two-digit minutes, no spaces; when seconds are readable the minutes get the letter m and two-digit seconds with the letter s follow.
8h22
